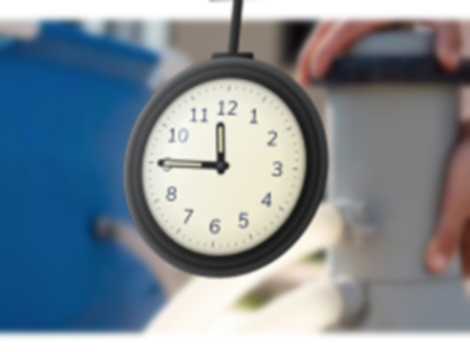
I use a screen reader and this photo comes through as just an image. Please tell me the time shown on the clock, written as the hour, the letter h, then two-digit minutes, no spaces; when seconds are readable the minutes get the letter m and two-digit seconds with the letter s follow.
11h45
